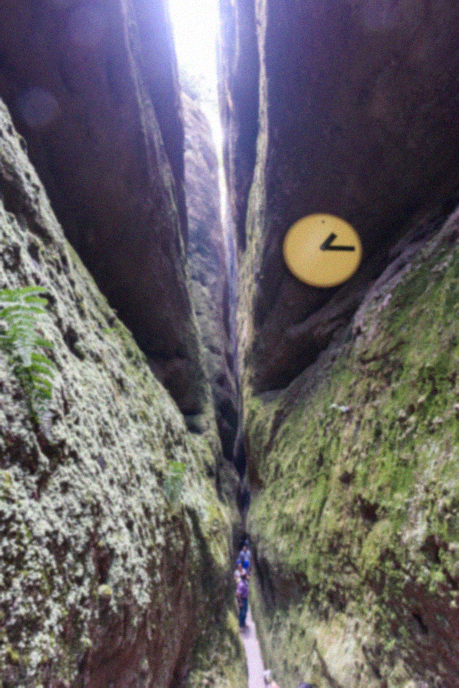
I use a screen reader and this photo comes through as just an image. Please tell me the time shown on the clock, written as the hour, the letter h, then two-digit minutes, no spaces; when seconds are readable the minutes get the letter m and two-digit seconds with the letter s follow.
1h15
